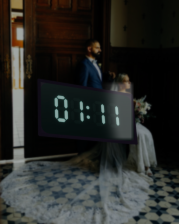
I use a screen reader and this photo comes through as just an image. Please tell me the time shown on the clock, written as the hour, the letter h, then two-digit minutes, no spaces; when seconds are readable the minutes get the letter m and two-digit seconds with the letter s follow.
1h11
